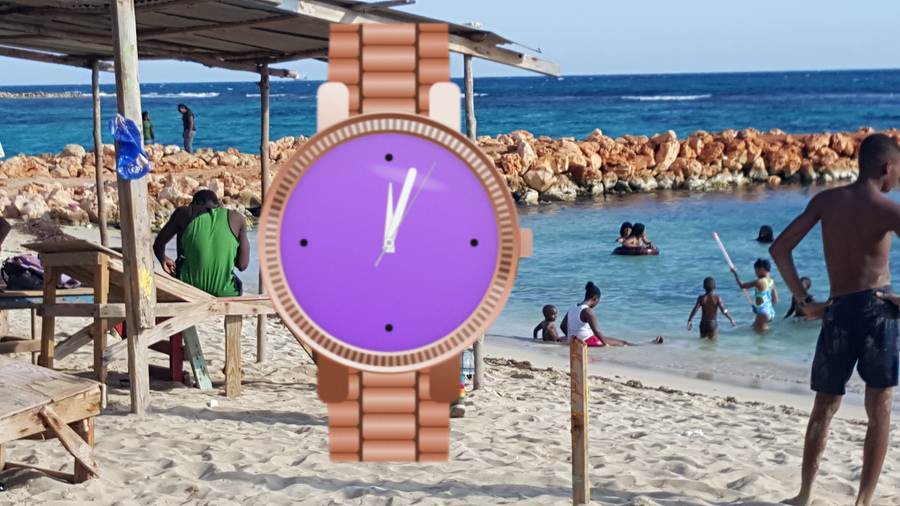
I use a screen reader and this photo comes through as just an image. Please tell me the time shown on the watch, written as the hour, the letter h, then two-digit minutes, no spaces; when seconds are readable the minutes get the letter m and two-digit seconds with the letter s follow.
12h03m05s
